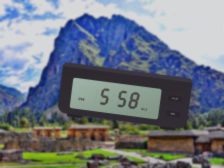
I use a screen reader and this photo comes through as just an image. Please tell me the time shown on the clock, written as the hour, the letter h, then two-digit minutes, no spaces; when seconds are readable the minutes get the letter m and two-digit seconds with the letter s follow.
5h58
